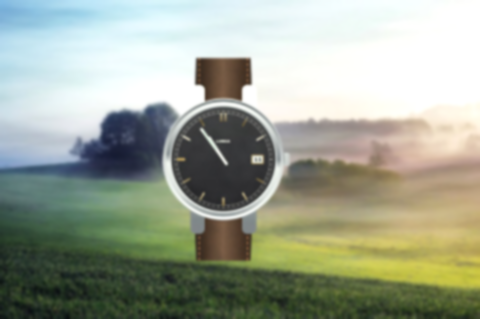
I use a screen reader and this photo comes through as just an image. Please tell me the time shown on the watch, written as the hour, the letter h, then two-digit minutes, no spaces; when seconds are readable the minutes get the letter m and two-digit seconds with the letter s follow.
10h54
